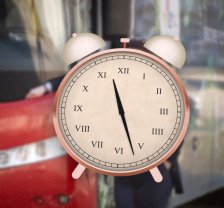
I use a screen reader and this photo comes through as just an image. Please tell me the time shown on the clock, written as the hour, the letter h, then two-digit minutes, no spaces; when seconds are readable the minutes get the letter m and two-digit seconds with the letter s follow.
11h27
